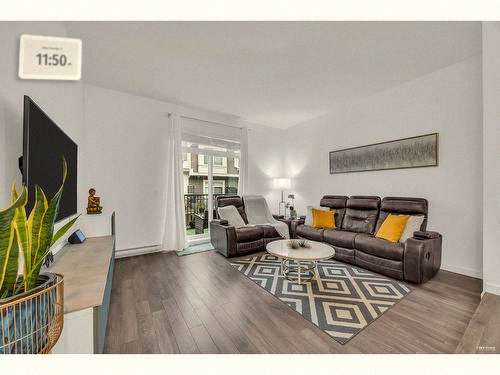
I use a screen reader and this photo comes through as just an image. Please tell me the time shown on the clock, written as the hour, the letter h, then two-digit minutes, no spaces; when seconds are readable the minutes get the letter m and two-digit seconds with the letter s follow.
11h50
